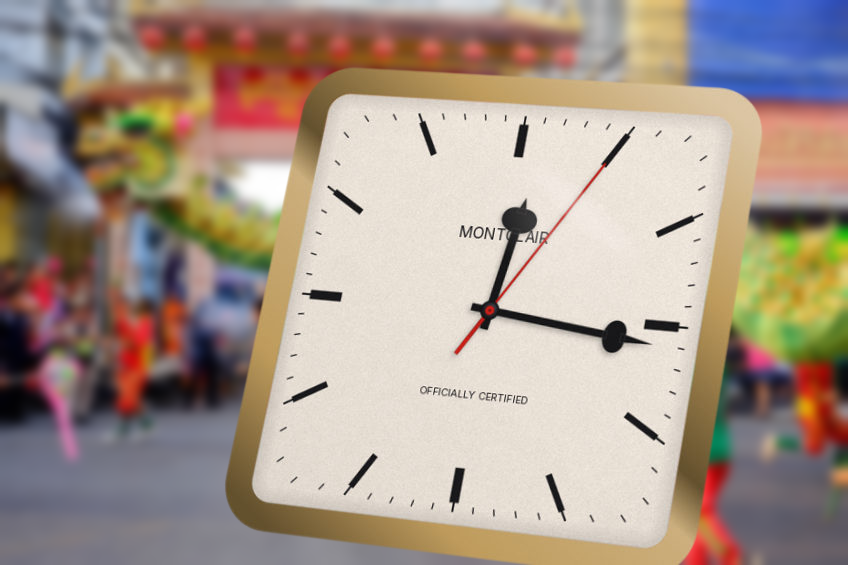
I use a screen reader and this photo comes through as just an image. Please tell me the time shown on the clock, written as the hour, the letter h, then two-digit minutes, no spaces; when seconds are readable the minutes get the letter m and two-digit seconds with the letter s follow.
12h16m05s
